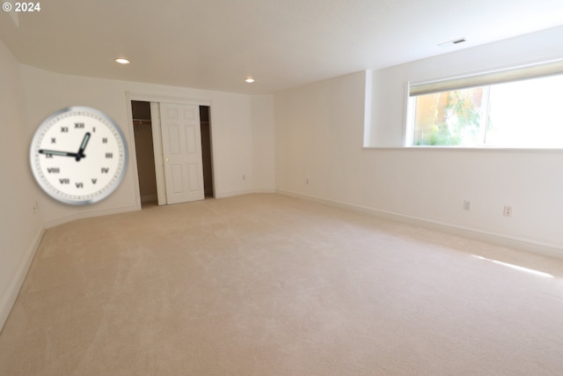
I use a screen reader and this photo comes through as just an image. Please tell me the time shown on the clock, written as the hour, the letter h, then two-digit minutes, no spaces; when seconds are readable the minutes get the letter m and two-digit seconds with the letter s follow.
12h46
